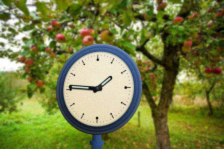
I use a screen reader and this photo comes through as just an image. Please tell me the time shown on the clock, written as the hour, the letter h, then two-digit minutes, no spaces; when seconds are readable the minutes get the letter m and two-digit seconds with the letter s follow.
1h46
